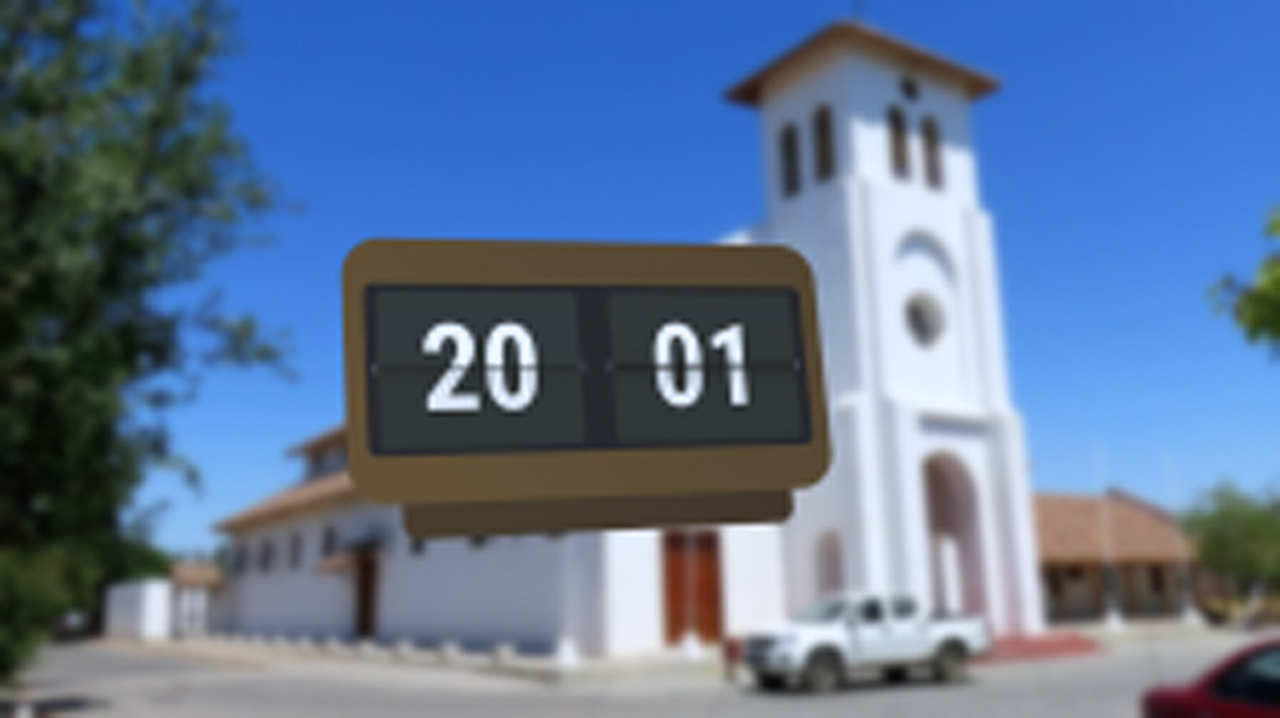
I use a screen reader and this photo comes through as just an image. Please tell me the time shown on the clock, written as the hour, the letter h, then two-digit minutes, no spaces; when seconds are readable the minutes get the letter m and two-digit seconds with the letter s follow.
20h01
